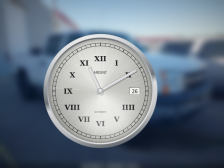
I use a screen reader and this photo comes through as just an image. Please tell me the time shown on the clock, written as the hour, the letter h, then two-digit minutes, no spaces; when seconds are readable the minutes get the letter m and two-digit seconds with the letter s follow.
11h10
